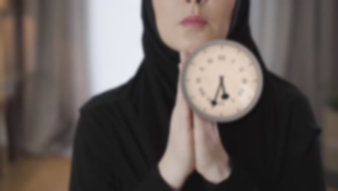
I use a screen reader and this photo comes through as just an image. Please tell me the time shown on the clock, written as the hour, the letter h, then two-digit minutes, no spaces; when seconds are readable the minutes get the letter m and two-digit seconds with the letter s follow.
5h33
